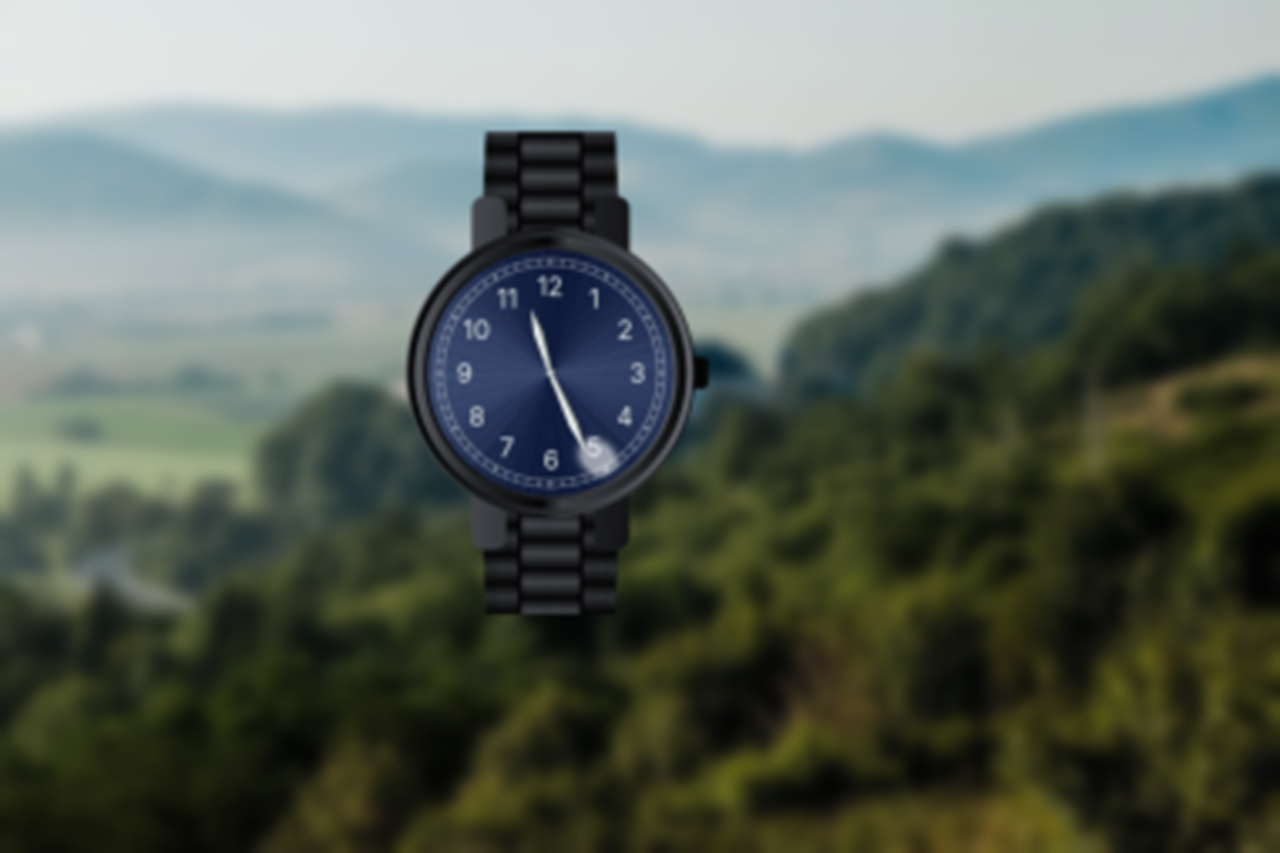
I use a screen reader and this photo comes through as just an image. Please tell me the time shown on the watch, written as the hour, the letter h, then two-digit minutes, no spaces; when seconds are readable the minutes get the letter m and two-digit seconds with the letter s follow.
11h26
